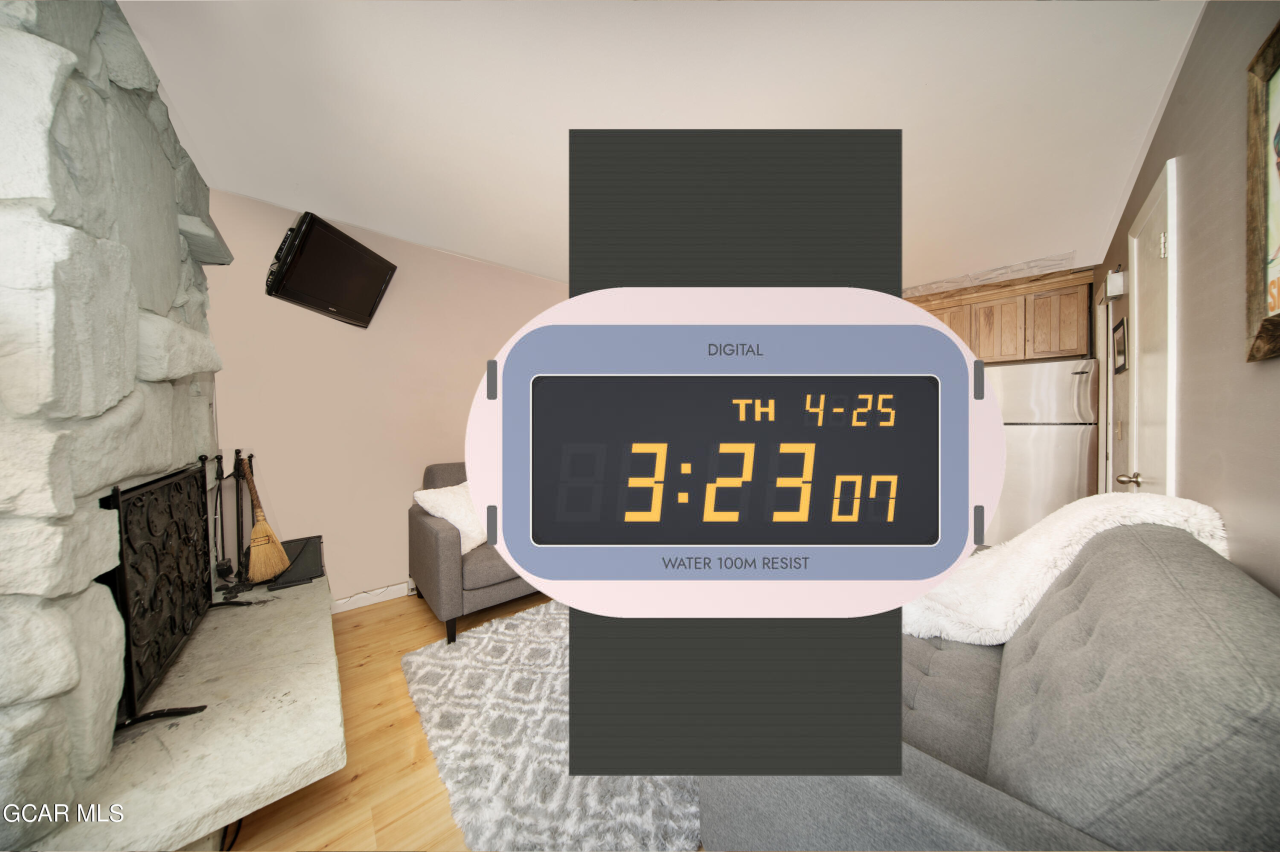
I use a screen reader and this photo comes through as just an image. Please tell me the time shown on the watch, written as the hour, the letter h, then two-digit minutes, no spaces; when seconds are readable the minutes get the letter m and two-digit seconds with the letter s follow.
3h23m07s
